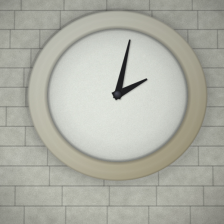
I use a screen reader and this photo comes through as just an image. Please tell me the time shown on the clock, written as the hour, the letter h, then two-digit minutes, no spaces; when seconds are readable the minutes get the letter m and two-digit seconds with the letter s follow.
2h02
